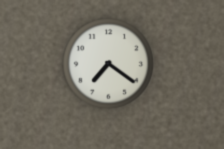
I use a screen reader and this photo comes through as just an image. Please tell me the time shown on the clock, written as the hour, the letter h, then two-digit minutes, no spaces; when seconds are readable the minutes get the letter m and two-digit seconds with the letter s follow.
7h21
